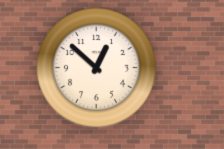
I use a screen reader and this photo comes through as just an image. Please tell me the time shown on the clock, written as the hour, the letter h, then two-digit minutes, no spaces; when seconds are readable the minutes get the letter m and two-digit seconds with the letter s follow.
12h52
